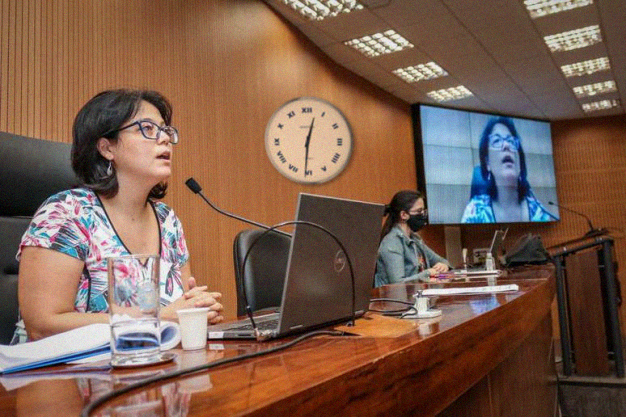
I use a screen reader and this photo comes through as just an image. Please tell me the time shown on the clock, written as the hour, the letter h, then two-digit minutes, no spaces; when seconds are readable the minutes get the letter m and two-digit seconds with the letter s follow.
12h31
